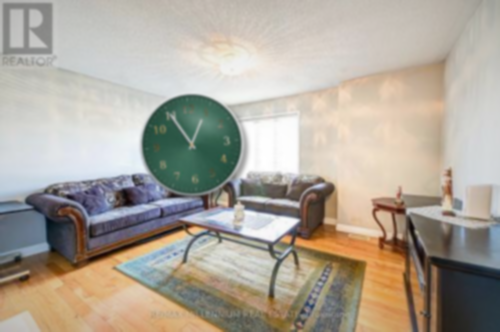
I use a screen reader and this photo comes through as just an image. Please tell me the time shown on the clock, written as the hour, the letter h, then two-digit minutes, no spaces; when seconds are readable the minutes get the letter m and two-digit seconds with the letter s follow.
12h55
